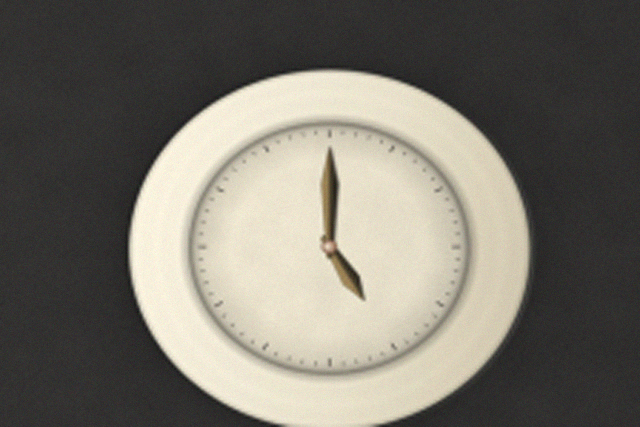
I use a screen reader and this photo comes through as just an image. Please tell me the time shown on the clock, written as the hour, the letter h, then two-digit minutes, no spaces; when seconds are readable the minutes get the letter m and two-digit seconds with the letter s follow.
5h00
